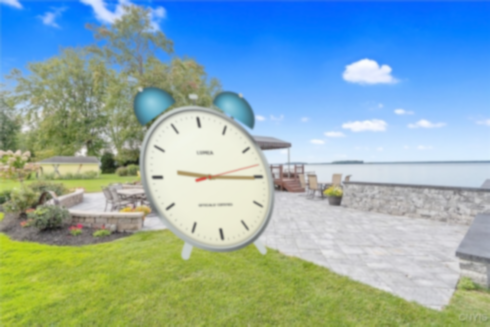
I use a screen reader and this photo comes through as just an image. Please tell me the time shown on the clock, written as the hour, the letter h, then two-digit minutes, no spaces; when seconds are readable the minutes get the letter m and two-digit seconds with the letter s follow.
9h15m13s
